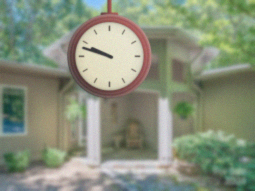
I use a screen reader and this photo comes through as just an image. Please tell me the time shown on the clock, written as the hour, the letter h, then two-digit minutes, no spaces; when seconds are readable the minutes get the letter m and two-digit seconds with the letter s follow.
9h48
